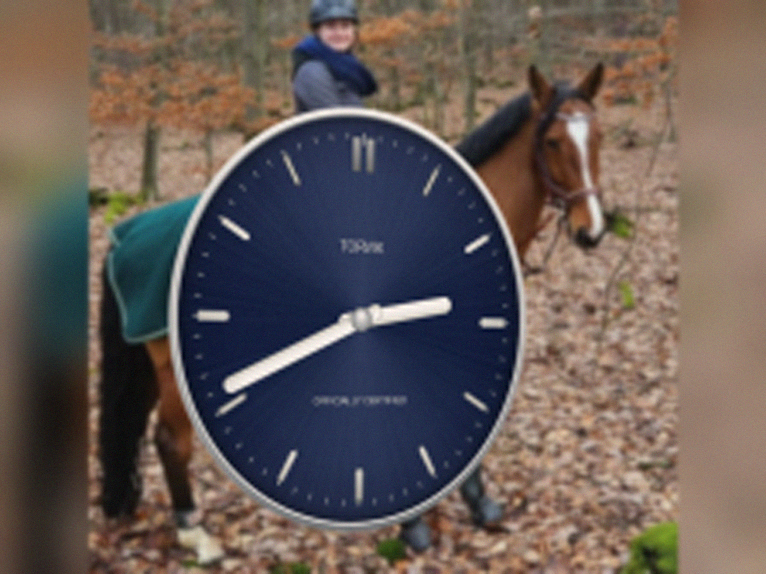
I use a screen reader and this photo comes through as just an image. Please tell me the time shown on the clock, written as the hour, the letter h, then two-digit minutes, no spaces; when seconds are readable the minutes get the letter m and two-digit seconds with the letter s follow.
2h41
